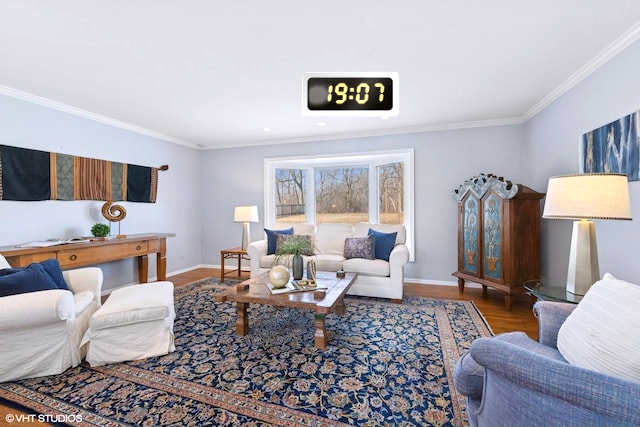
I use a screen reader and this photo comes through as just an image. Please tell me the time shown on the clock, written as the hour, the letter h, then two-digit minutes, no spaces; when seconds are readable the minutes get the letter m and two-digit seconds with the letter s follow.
19h07
